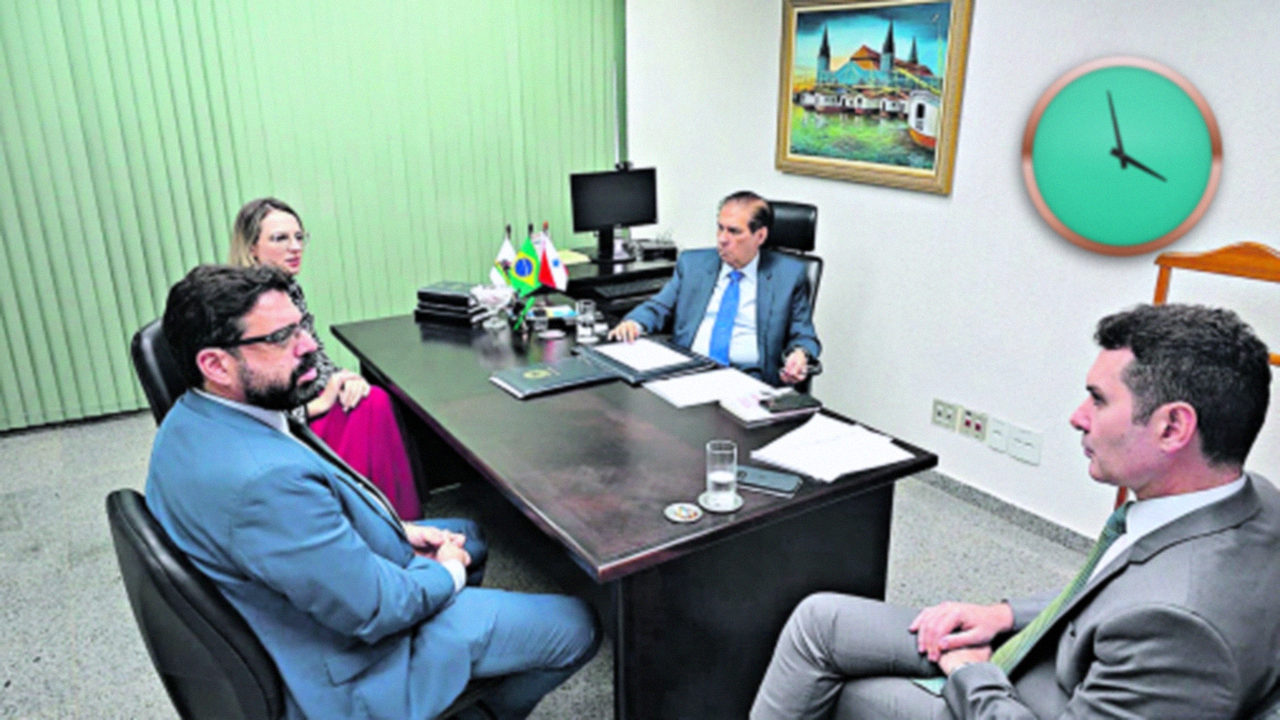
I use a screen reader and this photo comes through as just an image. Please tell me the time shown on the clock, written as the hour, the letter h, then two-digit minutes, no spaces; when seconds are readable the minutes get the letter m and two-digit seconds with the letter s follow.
3h58
